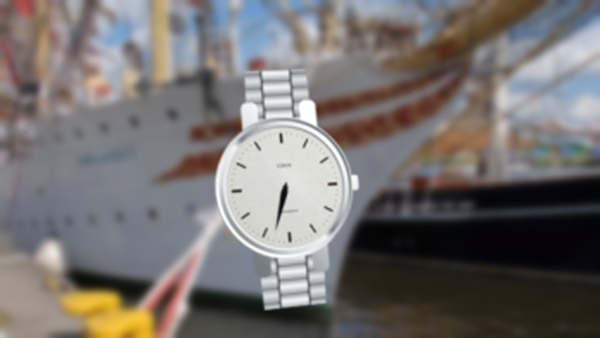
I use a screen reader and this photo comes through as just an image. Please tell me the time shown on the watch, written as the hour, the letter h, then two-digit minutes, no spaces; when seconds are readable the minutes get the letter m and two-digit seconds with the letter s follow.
6h33
